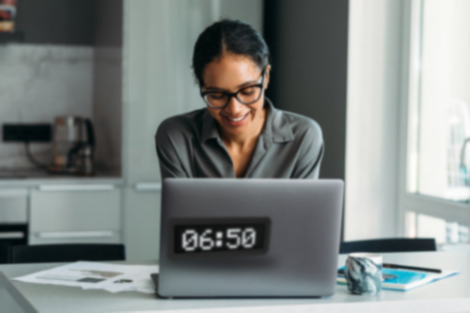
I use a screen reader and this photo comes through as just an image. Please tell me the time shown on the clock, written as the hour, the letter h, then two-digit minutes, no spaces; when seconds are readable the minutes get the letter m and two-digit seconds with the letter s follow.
6h50
